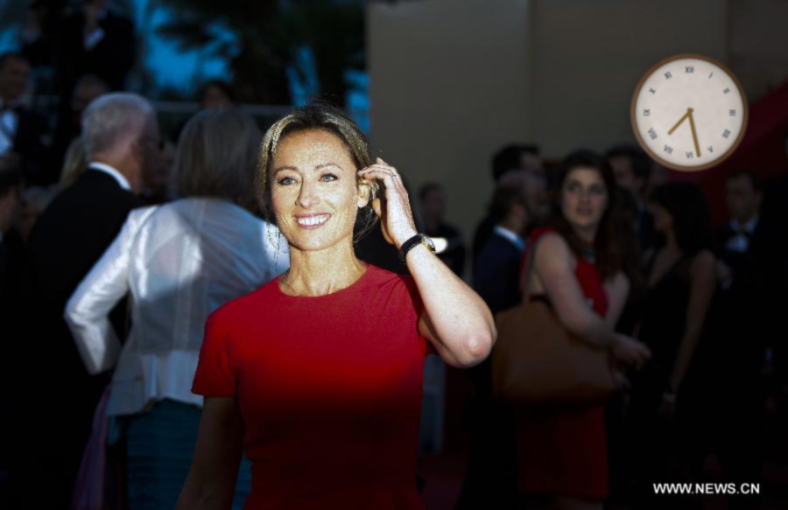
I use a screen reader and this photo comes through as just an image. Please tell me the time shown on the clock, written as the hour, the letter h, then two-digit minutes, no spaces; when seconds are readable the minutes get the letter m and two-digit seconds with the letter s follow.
7h28
